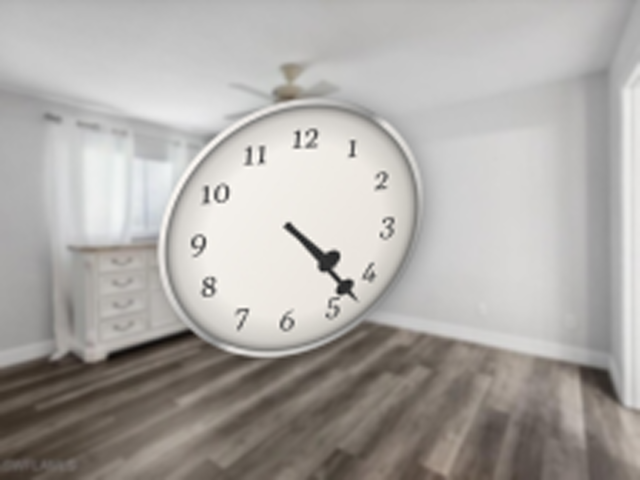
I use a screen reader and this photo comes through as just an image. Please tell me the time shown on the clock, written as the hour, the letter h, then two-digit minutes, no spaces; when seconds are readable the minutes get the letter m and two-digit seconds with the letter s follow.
4h23
